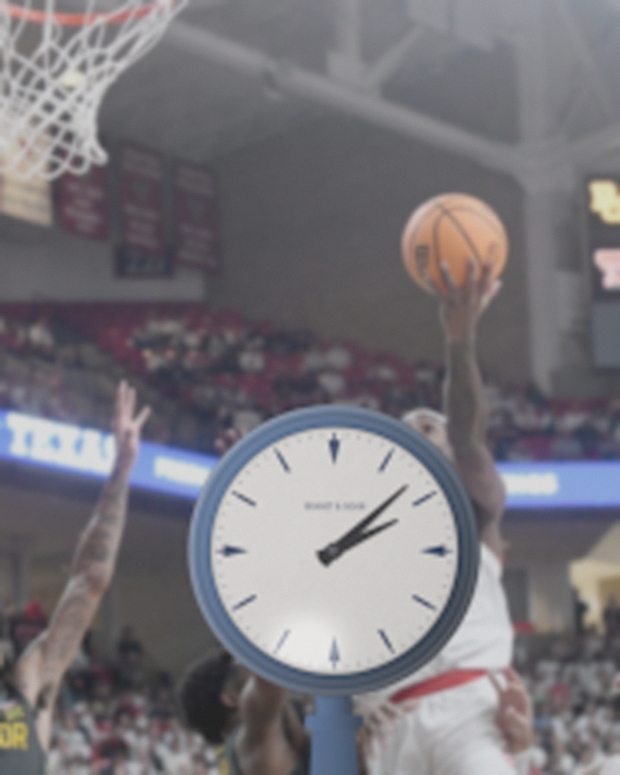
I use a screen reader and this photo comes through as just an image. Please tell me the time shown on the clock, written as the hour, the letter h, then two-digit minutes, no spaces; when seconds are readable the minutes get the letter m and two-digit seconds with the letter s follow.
2h08
